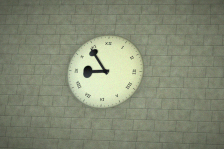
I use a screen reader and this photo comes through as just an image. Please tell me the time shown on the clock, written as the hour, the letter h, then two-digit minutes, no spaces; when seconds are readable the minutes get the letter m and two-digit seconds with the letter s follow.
8h54
